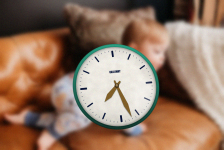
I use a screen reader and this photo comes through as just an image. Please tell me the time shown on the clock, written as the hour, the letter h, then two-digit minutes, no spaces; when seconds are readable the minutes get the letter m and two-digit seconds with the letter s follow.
7h27
